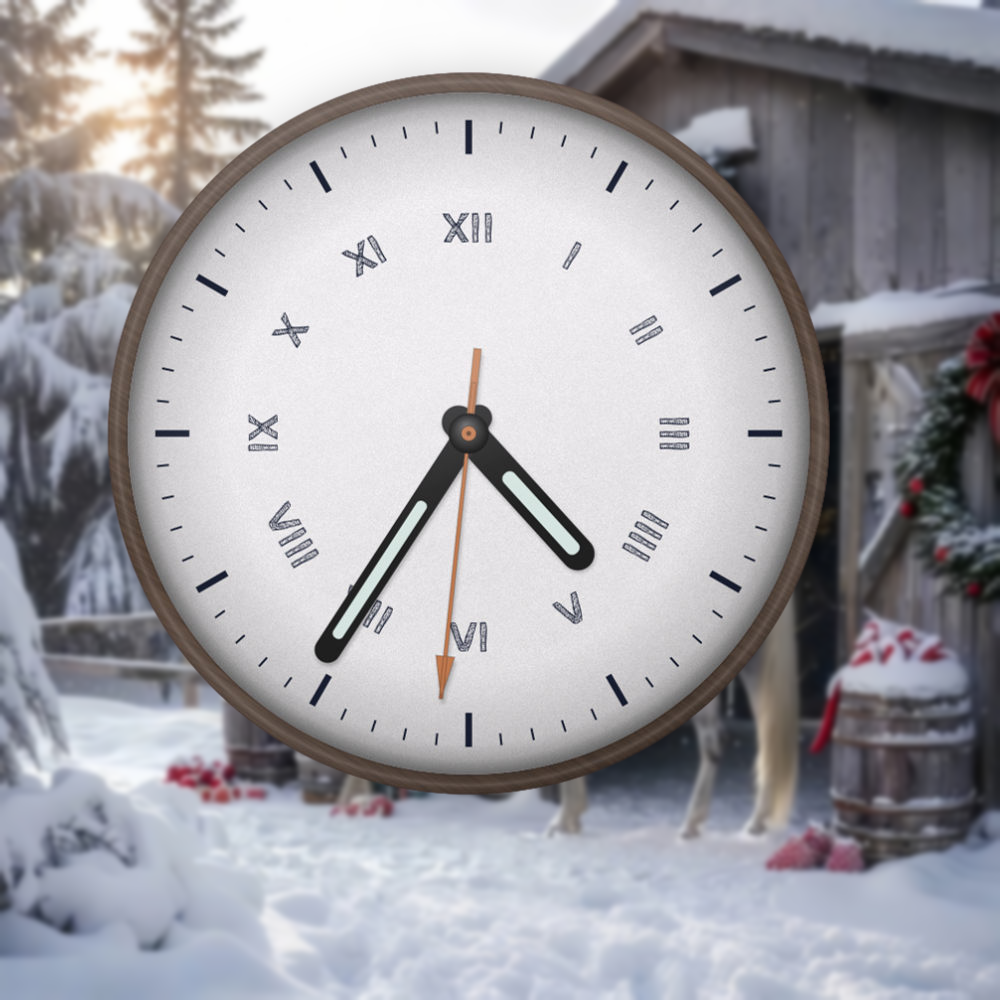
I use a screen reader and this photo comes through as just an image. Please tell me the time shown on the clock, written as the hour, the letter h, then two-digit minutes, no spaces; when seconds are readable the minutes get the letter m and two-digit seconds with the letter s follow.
4h35m31s
